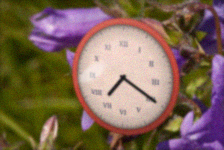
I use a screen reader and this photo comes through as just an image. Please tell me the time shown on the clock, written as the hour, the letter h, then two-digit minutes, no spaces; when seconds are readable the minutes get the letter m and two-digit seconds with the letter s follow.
7h20
